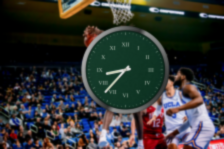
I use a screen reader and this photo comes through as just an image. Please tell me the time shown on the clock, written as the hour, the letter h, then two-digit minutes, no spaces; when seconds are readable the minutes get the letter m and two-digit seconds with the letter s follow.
8h37
